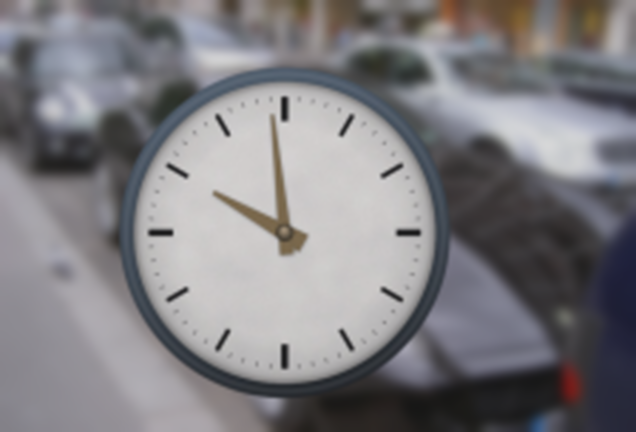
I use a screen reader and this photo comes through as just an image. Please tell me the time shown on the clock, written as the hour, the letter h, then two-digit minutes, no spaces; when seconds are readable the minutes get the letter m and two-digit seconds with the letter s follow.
9h59
